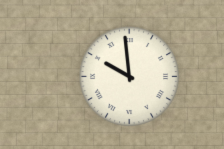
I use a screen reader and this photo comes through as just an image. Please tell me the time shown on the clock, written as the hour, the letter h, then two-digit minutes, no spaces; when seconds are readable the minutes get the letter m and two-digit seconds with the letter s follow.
9h59
